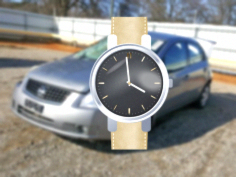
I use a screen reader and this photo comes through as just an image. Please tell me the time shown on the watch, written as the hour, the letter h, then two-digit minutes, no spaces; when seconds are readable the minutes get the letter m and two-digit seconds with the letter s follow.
3h59
